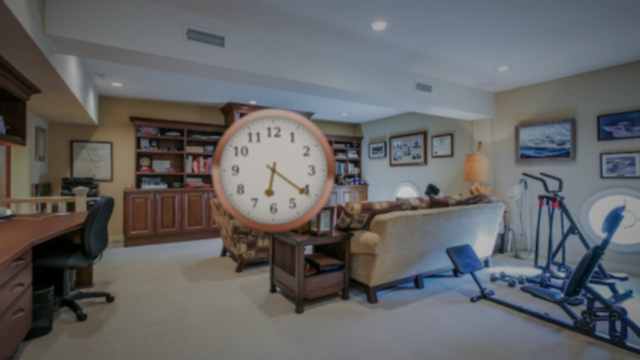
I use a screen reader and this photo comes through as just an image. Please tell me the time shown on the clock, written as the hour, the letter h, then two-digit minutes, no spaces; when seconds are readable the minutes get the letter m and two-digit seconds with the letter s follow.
6h21
